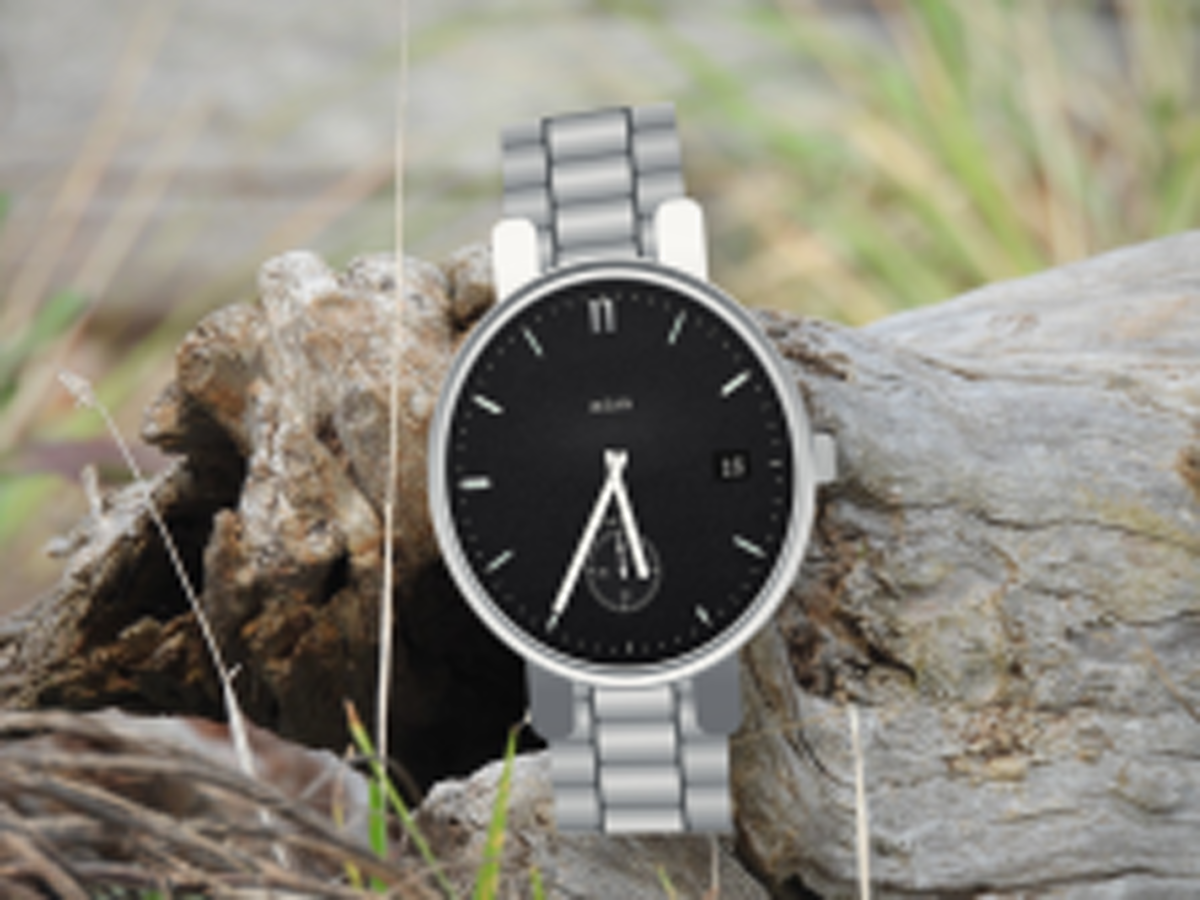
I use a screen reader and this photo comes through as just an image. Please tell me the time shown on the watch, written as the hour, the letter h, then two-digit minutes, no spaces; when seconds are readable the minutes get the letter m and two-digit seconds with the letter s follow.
5h35
